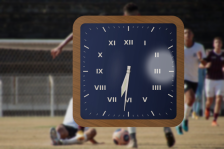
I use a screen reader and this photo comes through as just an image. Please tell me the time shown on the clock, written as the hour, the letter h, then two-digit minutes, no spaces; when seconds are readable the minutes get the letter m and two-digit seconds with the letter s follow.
6h31
